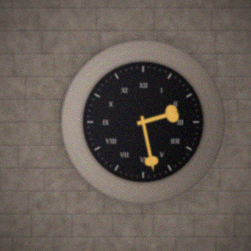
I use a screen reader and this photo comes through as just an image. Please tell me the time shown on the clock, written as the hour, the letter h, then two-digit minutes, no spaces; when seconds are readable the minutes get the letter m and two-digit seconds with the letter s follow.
2h28
